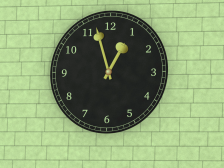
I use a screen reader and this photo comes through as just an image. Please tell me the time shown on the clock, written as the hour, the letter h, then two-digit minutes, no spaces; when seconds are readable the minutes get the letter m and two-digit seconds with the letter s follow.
12h57
